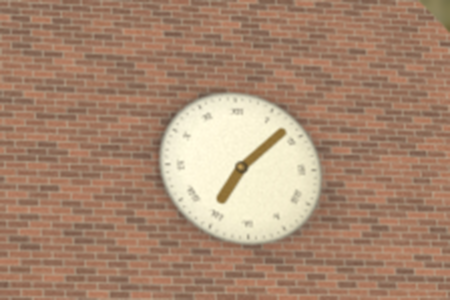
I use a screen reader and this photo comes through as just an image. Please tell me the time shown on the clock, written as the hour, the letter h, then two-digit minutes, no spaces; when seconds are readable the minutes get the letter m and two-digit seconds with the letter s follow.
7h08
